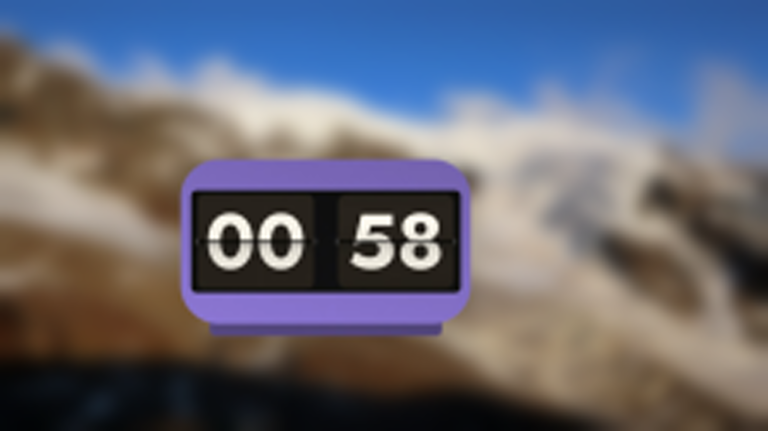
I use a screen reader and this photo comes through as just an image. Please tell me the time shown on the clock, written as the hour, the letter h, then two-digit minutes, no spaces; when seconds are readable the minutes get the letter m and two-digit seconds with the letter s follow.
0h58
